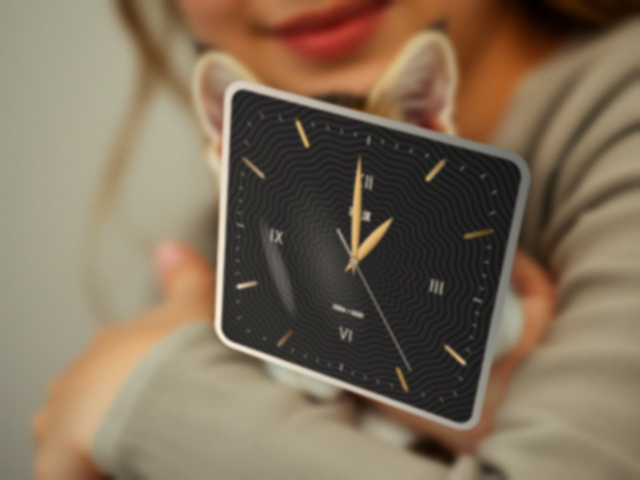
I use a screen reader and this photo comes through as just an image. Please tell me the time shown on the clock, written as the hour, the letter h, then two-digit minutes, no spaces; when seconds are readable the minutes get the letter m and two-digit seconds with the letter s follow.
12h59m24s
